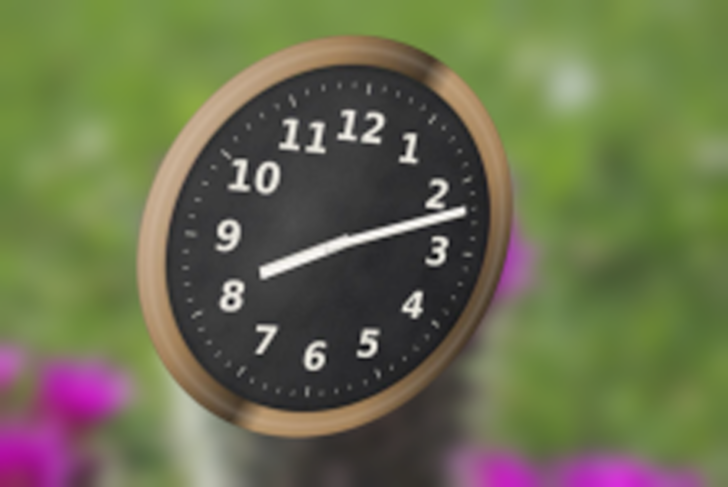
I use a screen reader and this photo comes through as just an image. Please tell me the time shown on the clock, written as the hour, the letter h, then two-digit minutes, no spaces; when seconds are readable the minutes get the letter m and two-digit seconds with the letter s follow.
8h12
